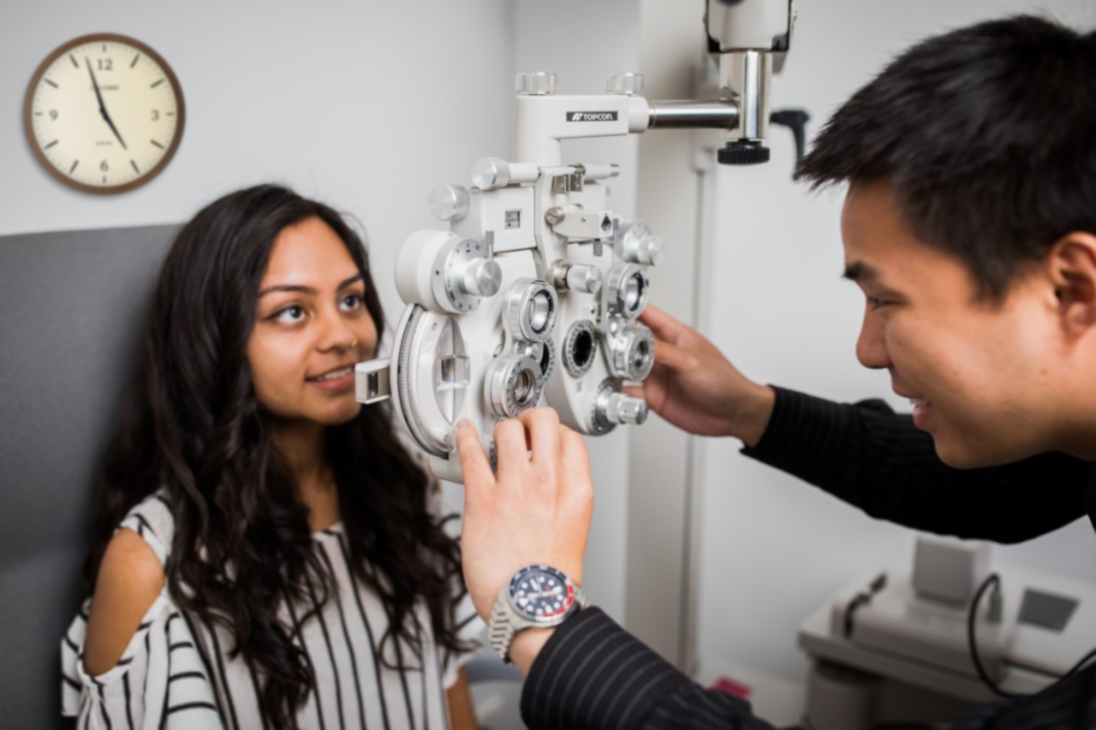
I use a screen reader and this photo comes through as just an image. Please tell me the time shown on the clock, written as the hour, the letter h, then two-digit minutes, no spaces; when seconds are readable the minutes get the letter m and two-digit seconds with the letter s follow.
4h57
